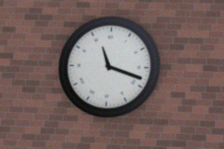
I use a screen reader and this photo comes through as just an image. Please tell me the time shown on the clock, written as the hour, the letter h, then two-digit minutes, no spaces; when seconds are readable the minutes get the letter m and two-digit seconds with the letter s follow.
11h18
